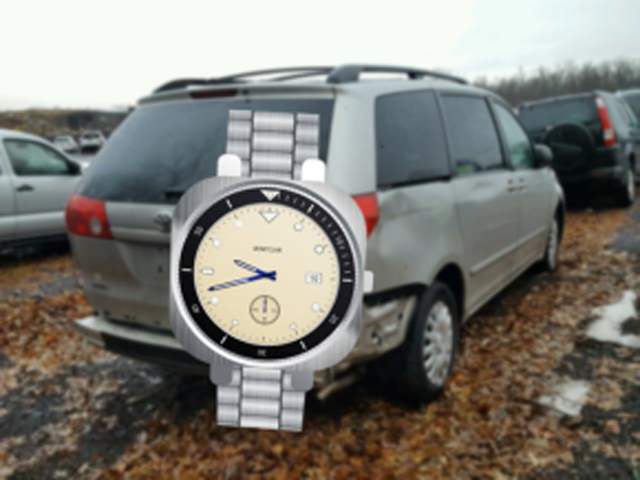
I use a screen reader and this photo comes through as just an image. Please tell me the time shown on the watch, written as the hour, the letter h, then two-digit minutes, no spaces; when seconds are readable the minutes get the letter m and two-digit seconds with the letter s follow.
9h42
